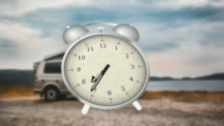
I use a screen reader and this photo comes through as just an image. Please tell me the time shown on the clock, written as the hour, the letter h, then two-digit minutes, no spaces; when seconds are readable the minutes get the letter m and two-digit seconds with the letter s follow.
7h36
